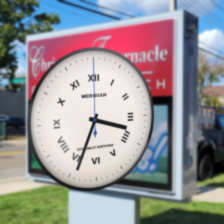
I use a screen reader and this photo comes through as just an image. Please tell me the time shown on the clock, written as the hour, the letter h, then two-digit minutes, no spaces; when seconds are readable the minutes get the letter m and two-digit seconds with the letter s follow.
3h34m00s
